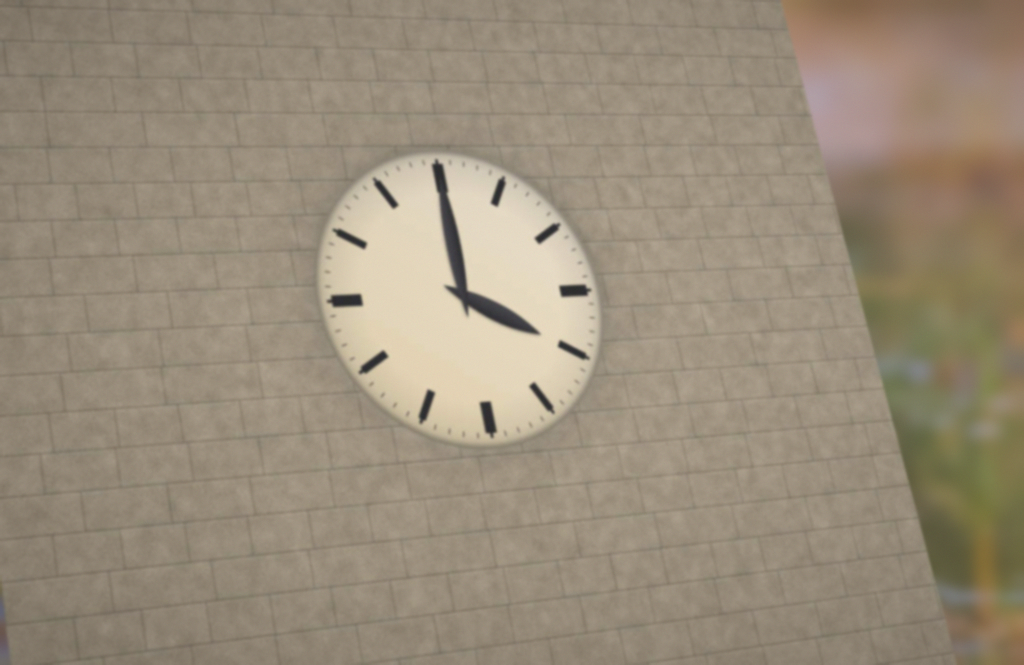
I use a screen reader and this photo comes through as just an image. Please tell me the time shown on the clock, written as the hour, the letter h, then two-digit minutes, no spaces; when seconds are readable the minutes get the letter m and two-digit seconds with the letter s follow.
4h00
